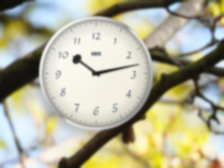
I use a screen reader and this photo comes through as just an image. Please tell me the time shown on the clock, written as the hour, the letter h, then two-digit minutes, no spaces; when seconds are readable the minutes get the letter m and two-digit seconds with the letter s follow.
10h13
